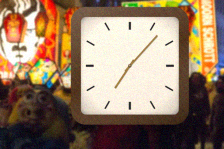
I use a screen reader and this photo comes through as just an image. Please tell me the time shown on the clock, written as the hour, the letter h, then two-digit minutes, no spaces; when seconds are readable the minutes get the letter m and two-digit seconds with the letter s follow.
7h07
